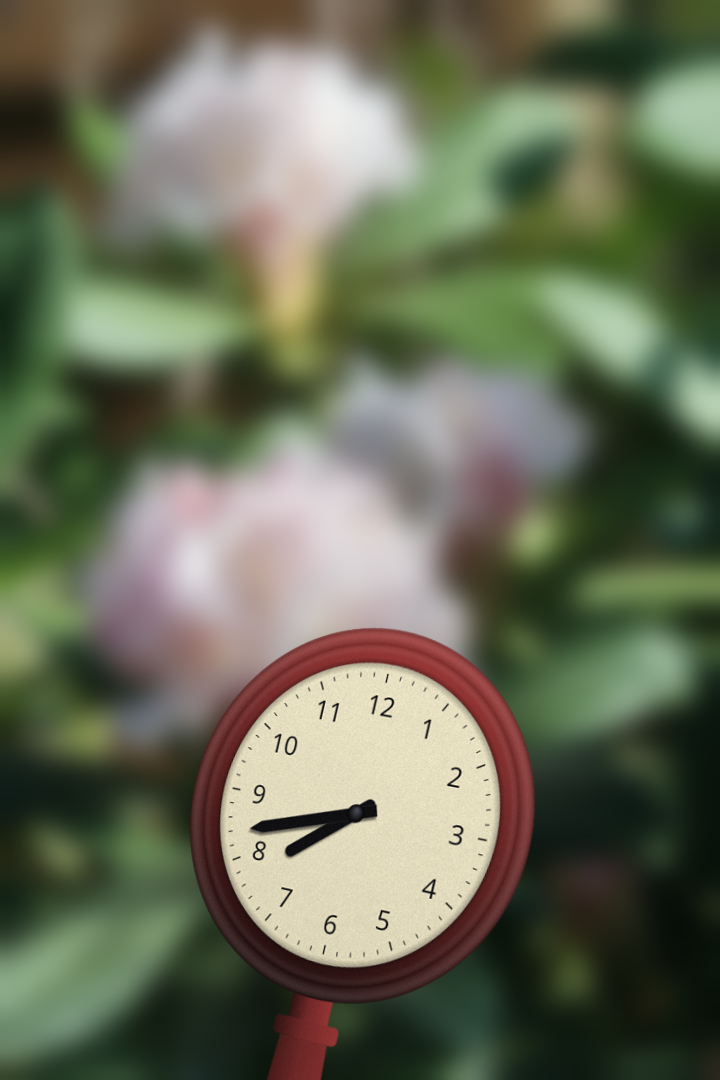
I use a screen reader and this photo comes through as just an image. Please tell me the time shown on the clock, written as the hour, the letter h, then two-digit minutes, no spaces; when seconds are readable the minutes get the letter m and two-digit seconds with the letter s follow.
7h42
